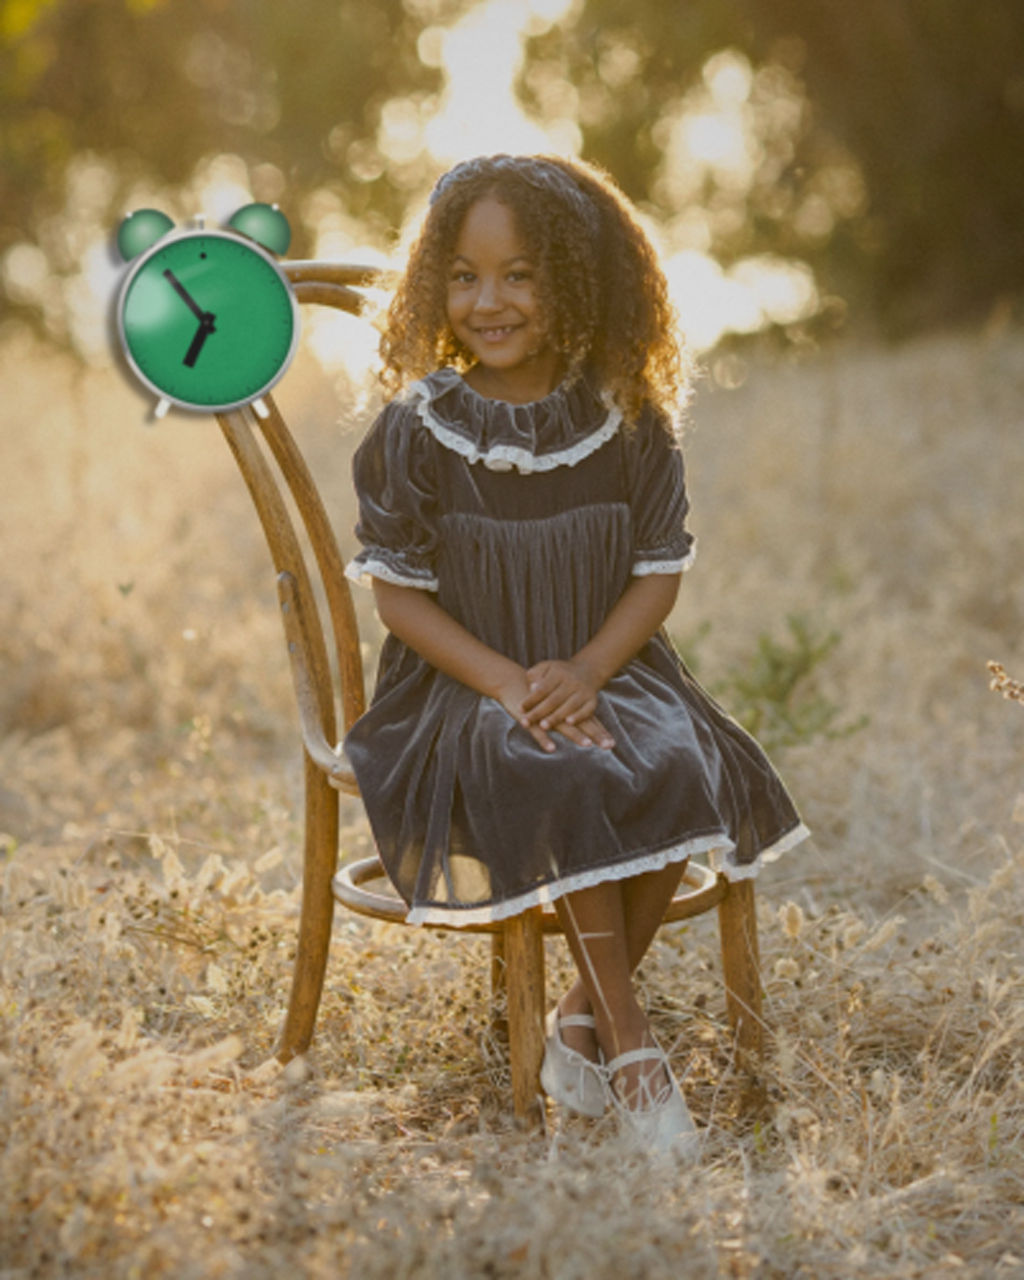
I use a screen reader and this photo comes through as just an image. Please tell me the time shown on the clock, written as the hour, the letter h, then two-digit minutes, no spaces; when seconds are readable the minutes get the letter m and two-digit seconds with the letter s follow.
6h54
